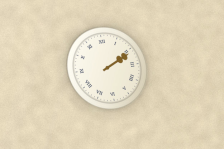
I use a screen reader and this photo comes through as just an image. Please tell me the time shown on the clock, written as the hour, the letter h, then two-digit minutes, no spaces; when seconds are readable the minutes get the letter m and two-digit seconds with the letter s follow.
2h11
